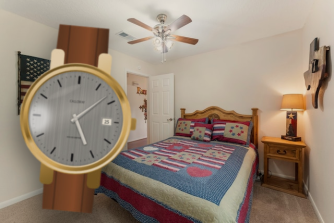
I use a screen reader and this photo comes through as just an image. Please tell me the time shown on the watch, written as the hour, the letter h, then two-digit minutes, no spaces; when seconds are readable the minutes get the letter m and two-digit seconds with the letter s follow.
5h08
